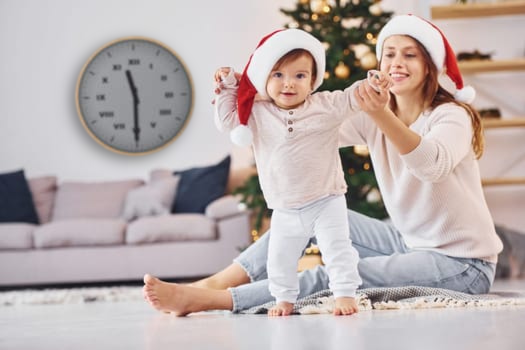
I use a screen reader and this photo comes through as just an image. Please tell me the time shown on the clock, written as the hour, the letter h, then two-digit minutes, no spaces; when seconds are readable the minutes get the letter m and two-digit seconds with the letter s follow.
11h30
